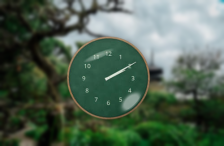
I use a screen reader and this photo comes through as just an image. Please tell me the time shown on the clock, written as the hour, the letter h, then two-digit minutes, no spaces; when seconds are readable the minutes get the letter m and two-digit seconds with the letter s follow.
2h10
